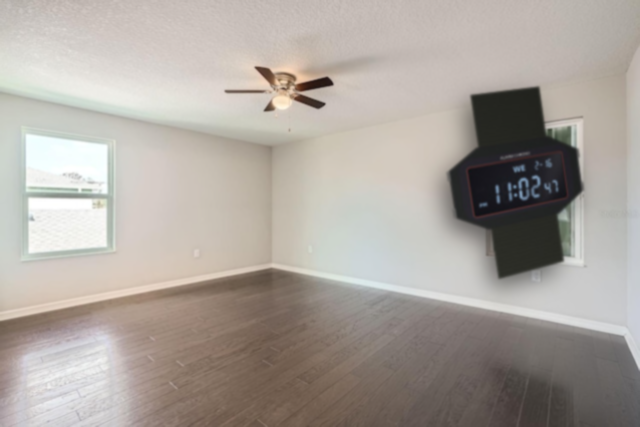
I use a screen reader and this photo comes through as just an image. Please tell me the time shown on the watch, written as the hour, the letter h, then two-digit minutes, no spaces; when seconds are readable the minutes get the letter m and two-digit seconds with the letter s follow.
11h02m47s
